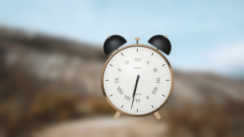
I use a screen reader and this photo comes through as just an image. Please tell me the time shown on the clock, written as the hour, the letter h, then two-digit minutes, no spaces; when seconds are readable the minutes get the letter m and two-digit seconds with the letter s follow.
6h32
